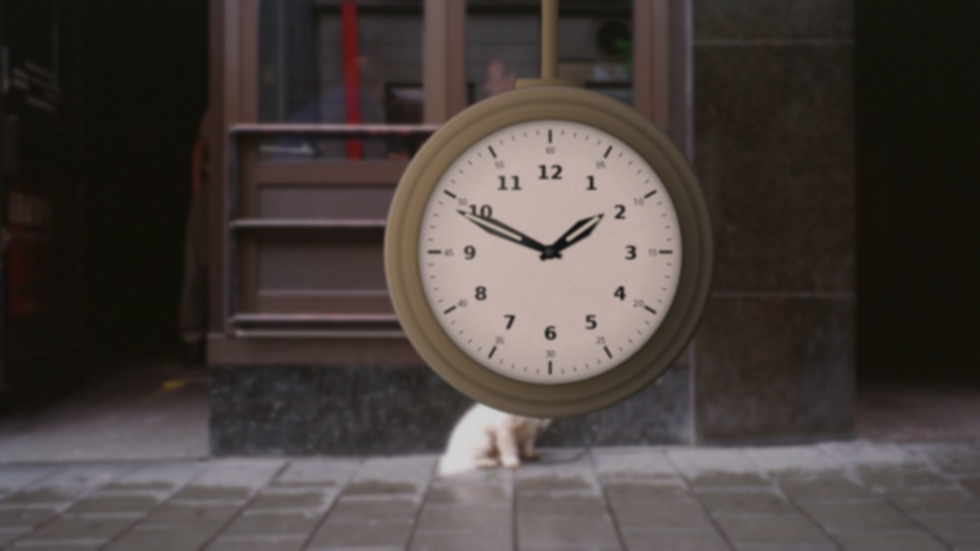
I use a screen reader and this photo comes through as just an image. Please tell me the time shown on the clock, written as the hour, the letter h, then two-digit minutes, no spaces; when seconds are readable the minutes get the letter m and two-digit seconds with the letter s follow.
1h49
